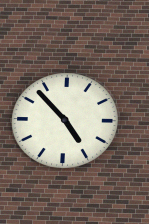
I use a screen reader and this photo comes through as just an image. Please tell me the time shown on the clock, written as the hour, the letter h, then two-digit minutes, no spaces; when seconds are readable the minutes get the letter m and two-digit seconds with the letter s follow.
4h53
